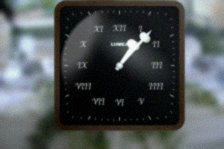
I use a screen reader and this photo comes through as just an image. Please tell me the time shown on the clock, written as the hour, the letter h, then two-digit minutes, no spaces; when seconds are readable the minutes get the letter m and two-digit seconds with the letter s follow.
1h07
